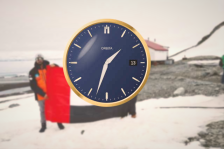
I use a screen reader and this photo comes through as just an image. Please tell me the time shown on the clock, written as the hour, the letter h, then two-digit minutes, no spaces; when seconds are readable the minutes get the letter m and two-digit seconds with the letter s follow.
1h33
